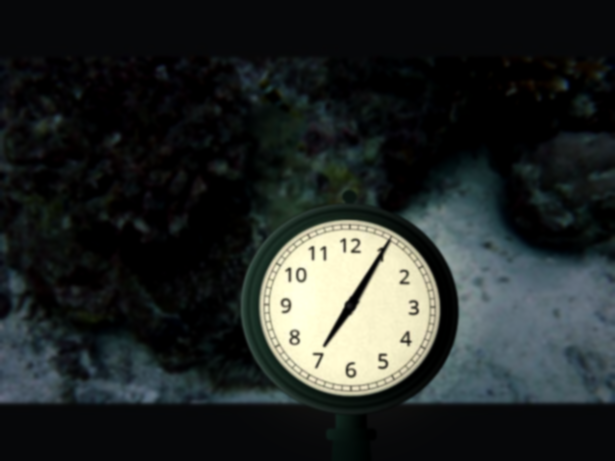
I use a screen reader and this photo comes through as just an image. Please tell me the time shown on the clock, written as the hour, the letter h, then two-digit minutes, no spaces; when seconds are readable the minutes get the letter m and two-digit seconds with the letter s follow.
7h05
